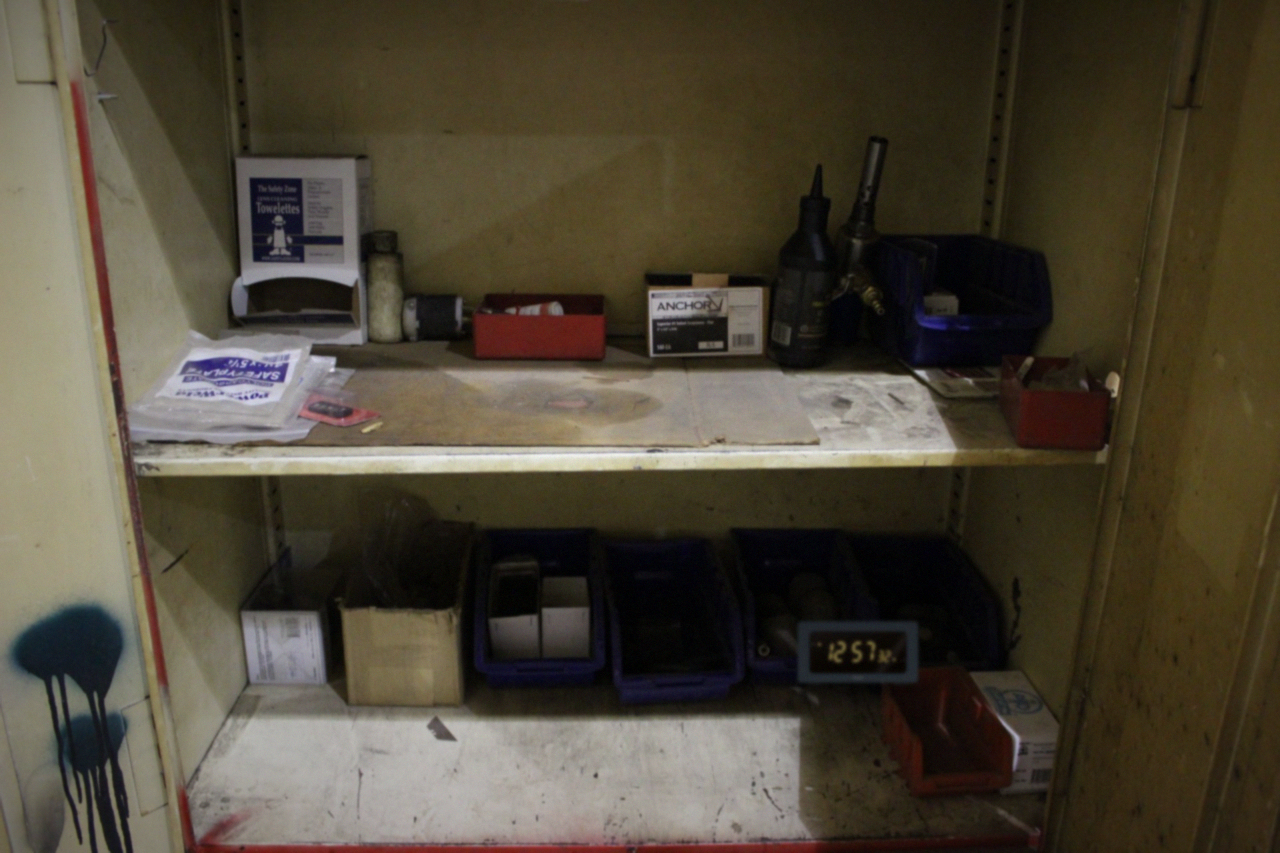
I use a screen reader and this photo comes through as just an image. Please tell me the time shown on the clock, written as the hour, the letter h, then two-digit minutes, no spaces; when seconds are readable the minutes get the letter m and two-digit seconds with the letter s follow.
12h57
